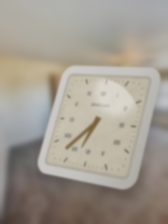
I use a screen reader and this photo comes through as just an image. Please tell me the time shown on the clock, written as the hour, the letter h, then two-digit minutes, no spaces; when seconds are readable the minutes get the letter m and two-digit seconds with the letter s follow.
6h37
